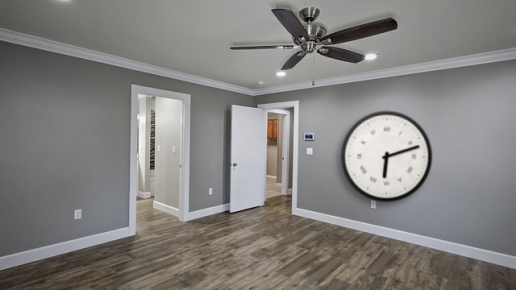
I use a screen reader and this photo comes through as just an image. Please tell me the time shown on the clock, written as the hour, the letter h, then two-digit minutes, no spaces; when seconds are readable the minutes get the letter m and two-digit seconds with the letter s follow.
6h12
